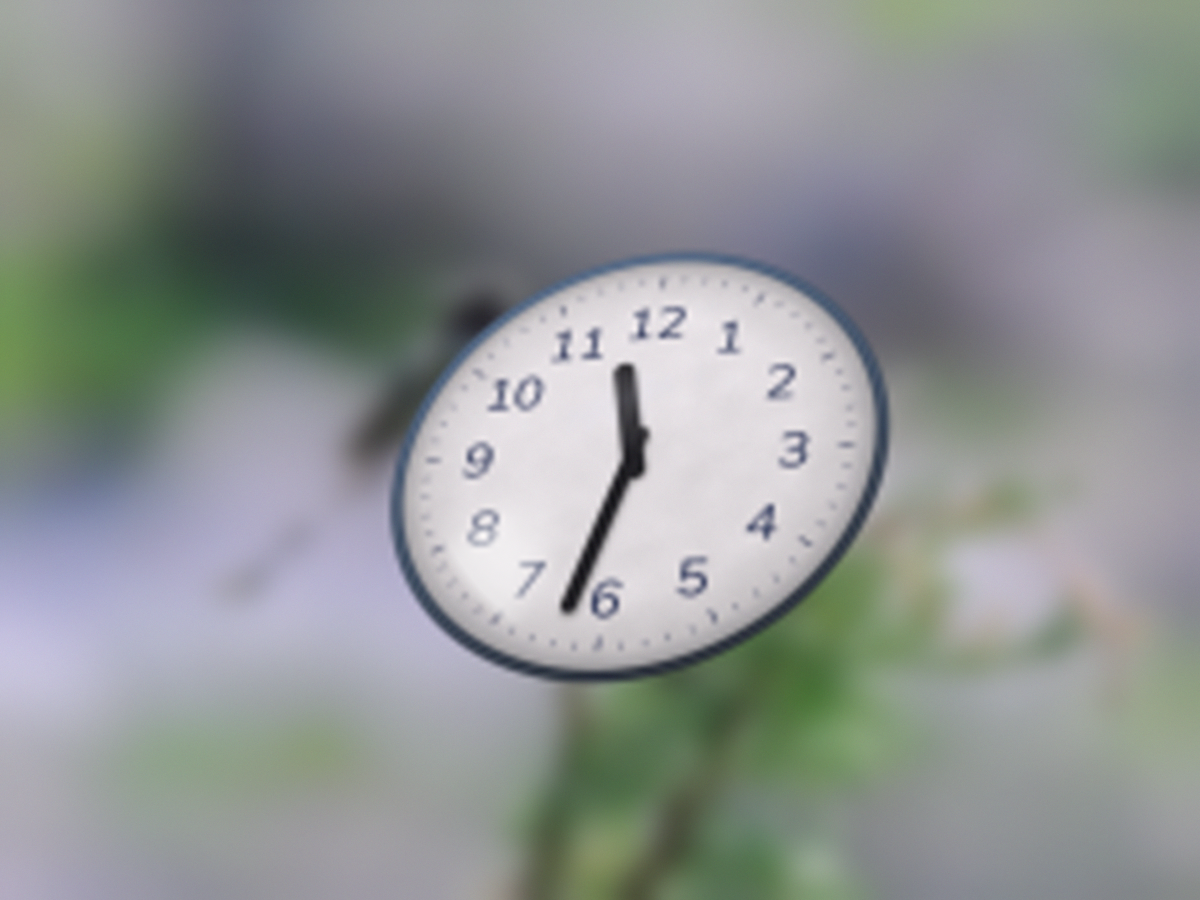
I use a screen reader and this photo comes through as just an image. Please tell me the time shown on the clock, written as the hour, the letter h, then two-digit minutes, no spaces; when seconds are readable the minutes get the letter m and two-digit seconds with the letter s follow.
11h32
